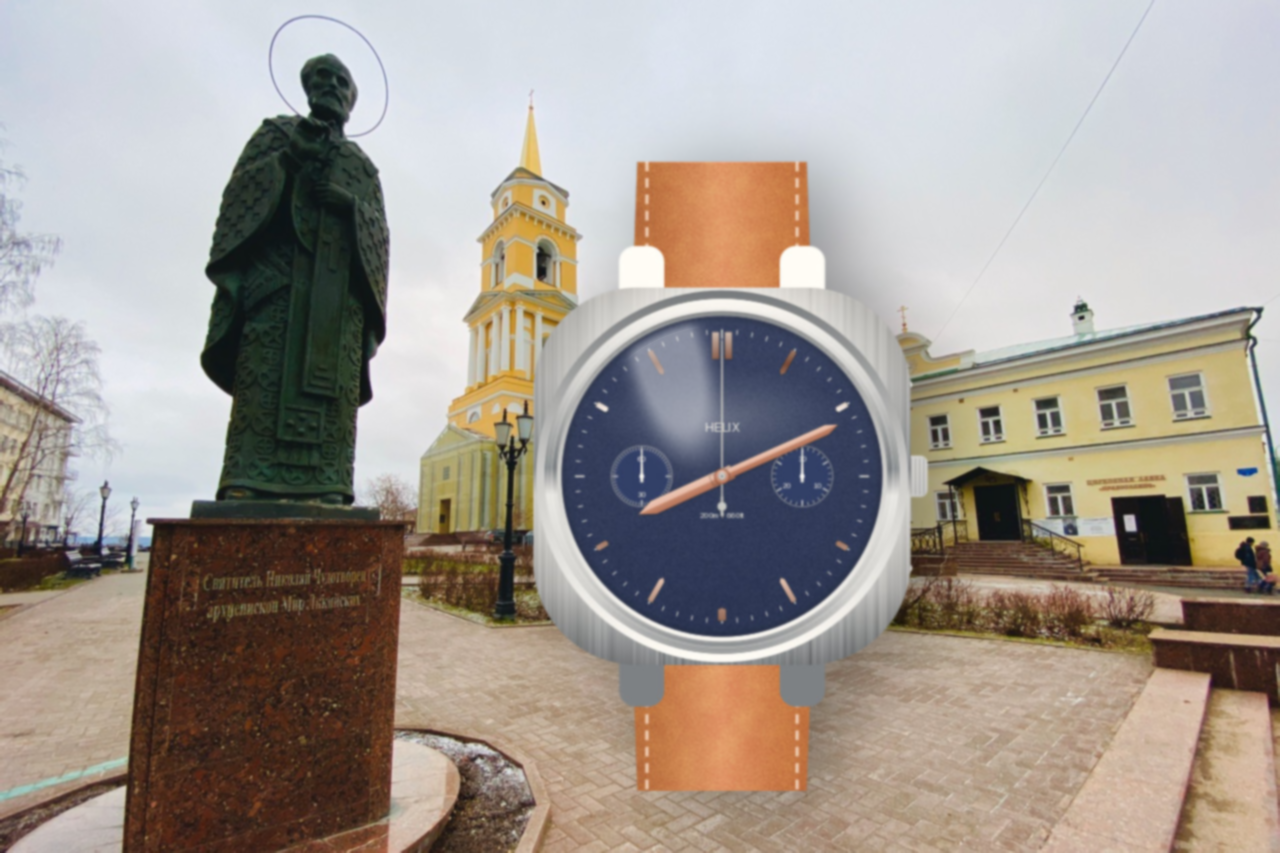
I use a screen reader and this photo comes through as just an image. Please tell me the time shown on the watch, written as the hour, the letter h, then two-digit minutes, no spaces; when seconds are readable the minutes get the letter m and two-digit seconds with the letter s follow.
8h11
